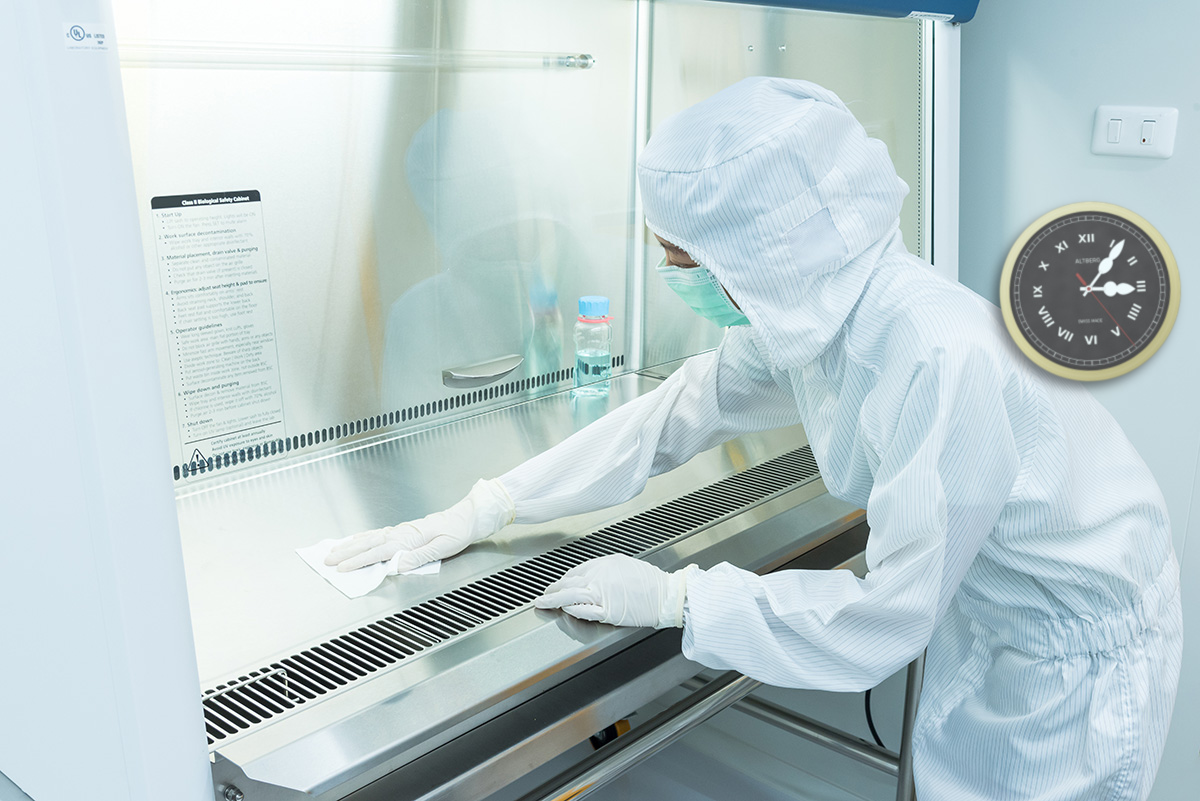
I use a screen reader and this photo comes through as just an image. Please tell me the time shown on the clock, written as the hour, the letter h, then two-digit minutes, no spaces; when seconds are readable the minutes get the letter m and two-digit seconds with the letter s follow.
3h06m24s
